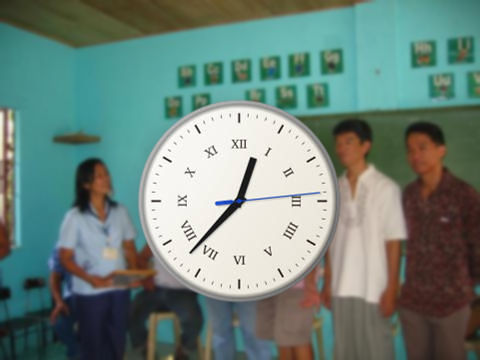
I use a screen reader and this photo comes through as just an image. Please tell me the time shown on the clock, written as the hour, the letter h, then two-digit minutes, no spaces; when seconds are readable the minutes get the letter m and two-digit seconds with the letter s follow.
12h37m14s
